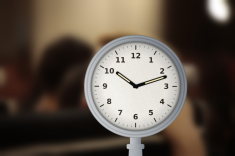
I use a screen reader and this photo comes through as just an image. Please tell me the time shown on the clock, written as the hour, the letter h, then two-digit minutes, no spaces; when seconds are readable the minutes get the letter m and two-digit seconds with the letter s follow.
10h12
